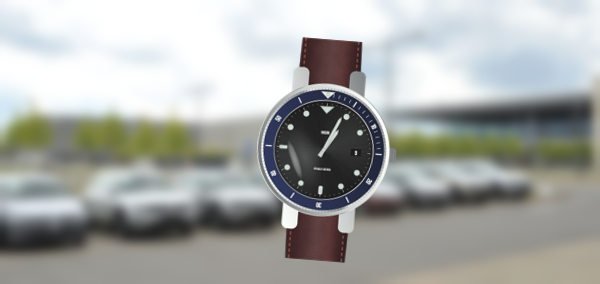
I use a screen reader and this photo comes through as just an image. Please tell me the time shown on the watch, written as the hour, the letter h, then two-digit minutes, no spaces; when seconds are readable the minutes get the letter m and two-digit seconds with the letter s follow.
1h04
